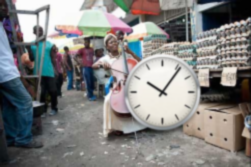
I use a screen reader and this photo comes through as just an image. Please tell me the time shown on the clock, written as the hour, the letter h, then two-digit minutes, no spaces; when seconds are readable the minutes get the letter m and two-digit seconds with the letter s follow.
10h06
